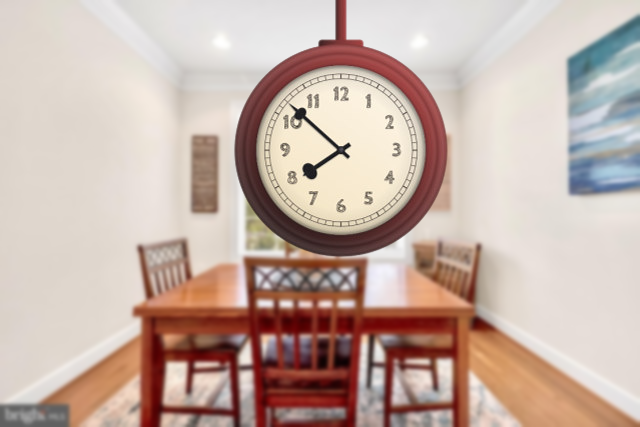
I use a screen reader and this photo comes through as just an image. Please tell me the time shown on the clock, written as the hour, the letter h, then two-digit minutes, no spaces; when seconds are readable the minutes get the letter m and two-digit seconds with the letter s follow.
7h52
